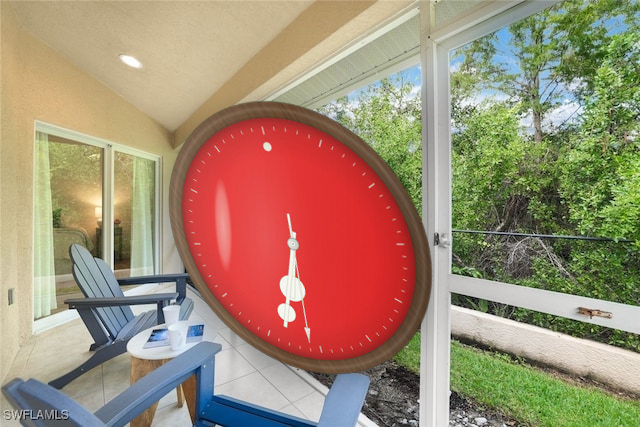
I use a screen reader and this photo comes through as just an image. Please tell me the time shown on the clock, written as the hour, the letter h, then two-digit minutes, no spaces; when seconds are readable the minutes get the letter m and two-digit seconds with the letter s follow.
6h33m31s
